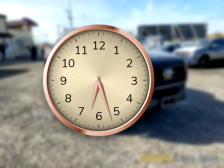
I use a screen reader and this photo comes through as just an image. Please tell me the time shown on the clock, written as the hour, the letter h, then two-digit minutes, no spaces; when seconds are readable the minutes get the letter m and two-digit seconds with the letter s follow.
6h27
